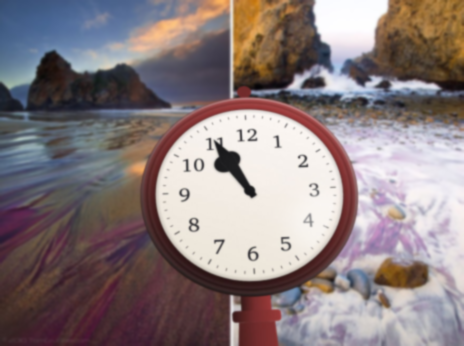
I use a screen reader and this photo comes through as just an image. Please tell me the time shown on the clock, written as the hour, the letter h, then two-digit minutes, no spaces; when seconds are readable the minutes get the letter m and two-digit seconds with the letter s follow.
10h55
